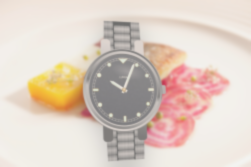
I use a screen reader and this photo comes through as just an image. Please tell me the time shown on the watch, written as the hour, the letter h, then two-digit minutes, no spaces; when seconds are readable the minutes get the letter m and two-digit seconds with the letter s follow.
10h04
